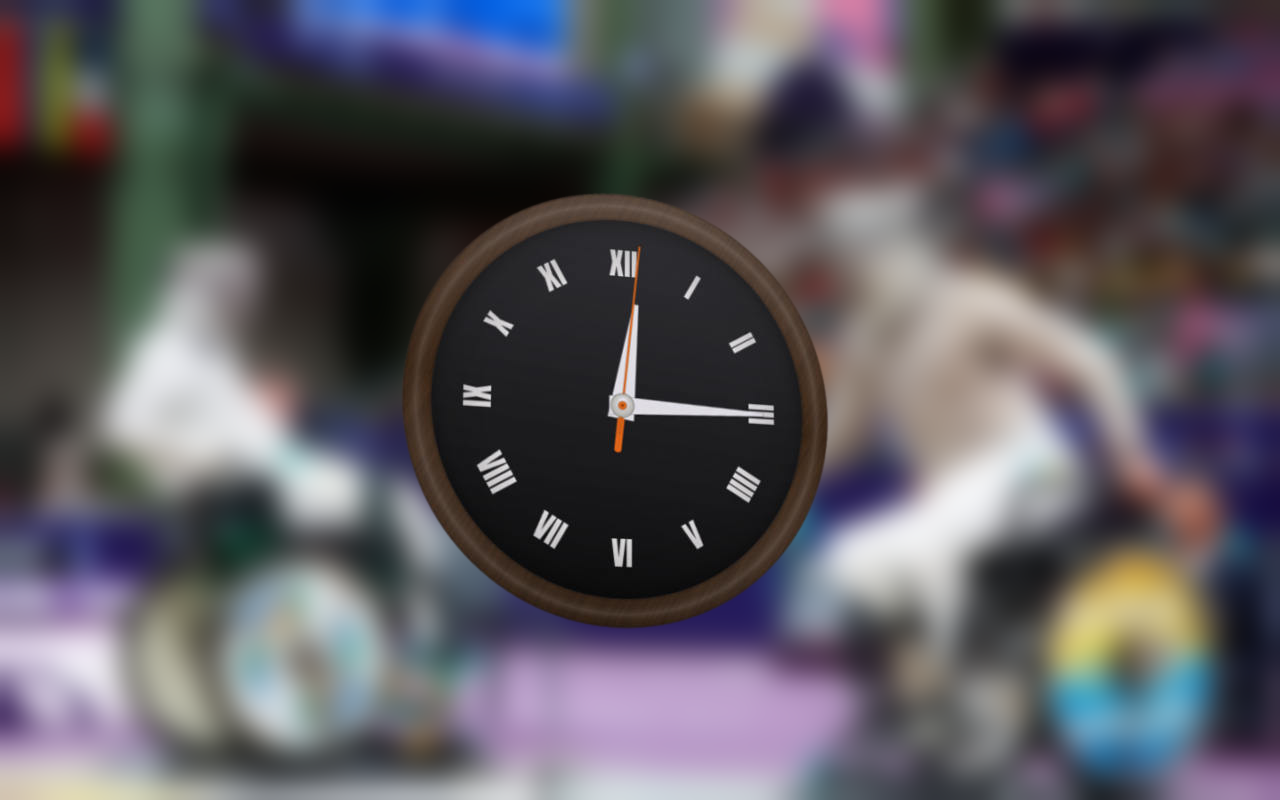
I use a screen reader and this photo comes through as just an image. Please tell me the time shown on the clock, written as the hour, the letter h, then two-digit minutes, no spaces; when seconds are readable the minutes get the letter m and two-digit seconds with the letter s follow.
12h15m01s
